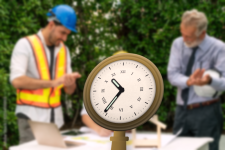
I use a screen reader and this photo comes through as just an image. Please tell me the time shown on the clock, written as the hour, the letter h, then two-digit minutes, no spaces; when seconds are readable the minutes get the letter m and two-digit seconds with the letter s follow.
10h36
